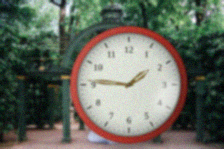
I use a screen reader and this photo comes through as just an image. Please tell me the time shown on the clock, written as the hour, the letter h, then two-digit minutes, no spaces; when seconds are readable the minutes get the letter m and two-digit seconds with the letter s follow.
1h46
